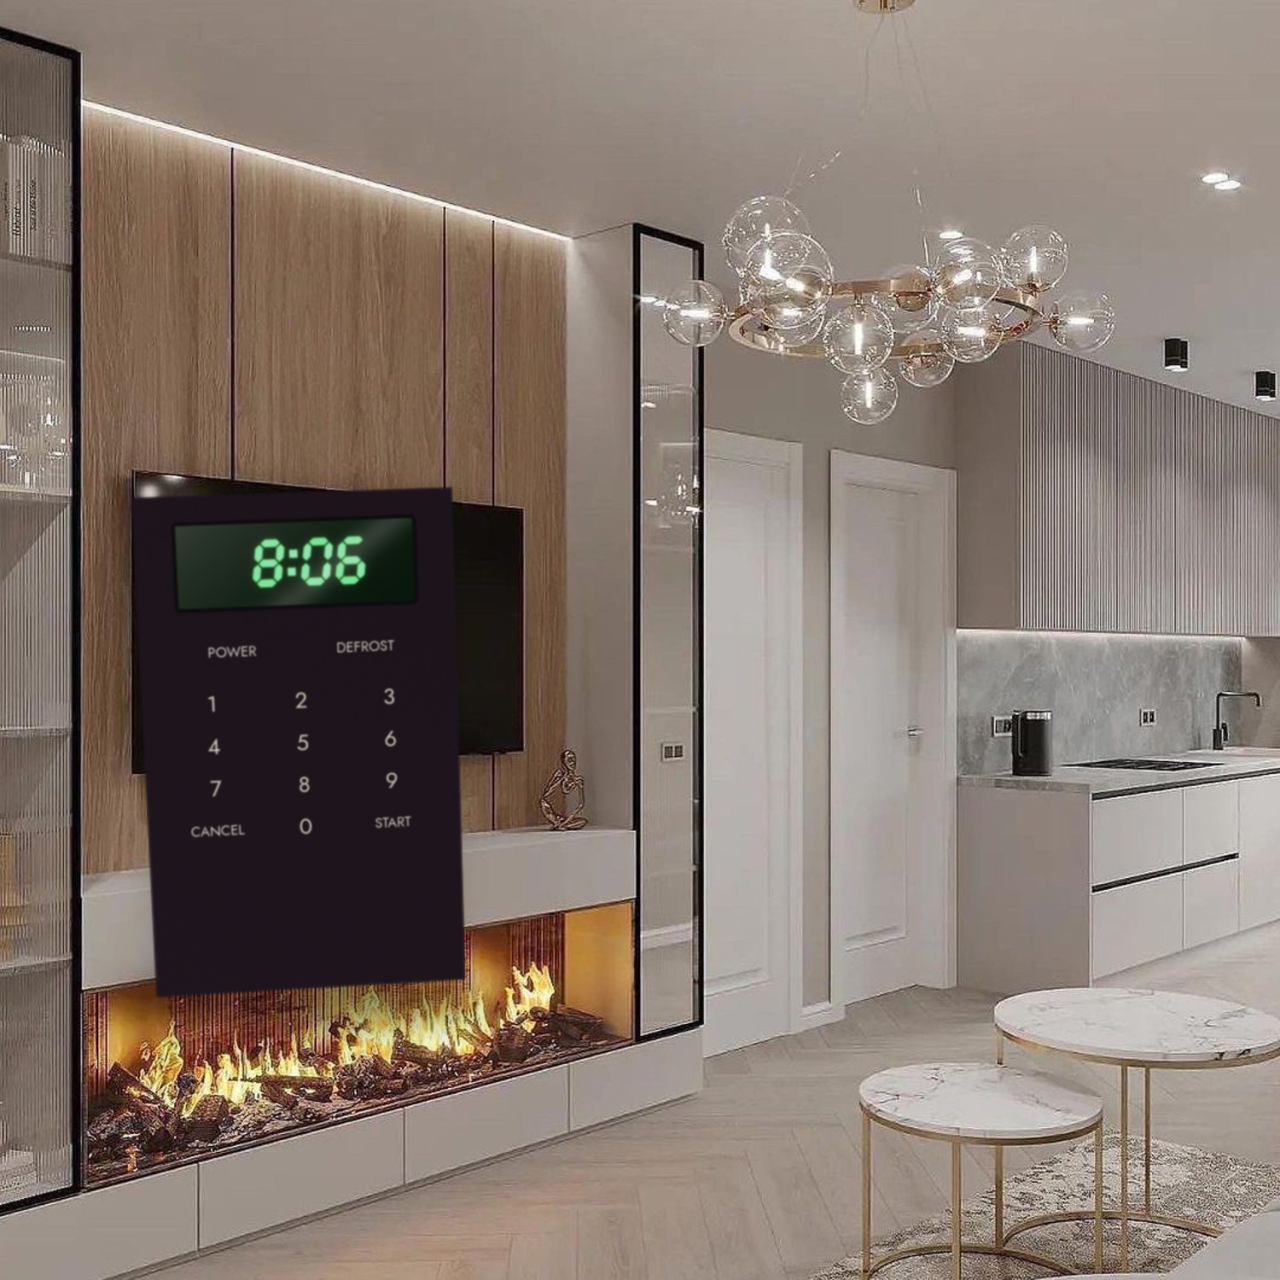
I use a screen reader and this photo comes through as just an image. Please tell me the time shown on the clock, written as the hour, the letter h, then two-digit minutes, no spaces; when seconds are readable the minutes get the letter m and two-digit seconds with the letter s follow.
8h06
